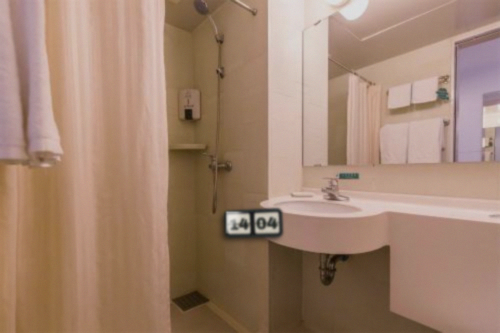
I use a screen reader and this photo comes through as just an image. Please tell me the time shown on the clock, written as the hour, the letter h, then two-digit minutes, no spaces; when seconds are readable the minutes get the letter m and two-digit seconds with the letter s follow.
14h04
